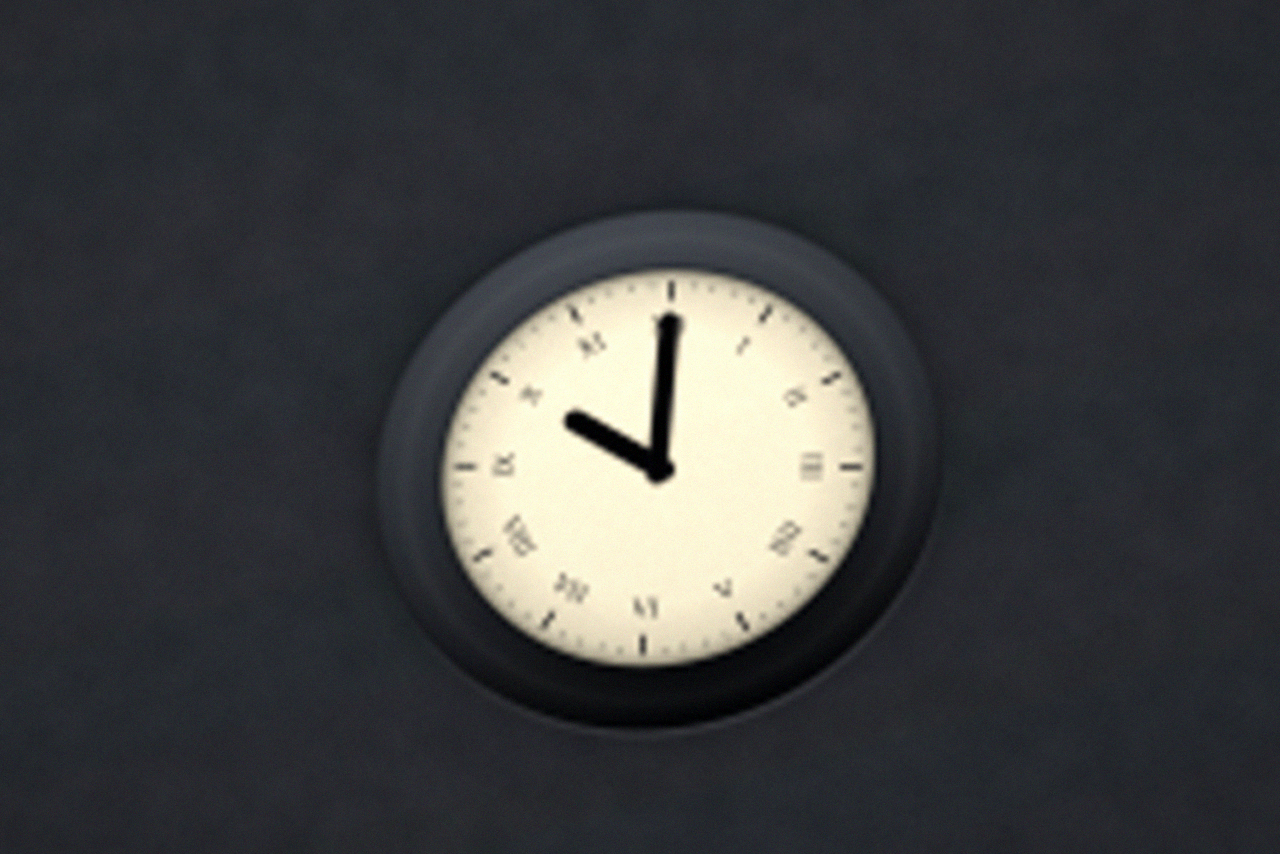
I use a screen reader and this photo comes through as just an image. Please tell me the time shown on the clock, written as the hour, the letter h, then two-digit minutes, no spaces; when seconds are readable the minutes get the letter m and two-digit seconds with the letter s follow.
10h00
